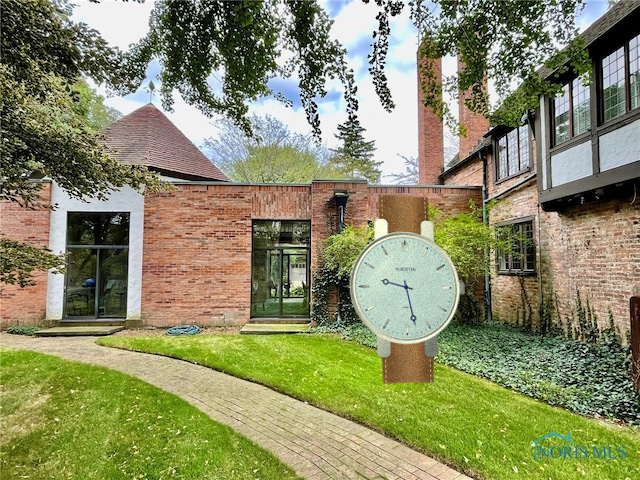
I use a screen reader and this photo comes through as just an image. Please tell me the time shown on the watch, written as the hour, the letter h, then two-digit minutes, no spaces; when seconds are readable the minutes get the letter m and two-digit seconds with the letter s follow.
9h28
